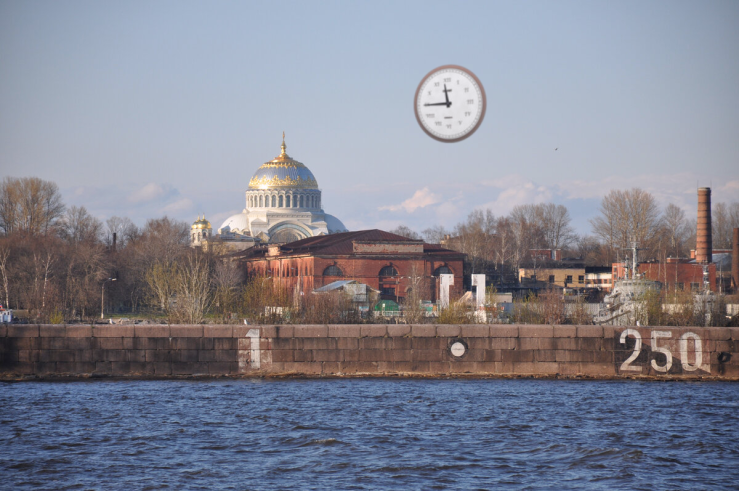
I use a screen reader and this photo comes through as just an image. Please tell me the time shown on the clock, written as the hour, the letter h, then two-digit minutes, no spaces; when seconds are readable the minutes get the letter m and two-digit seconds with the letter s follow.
11h45
